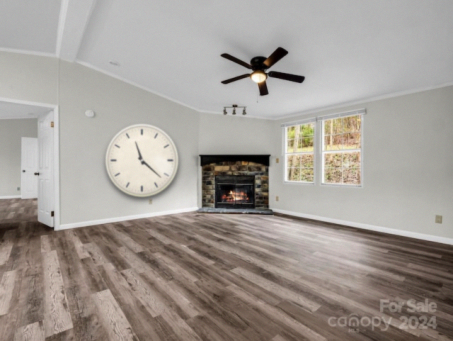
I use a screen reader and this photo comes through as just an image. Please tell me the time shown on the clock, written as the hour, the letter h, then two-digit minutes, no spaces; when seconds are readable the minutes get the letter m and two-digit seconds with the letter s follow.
11h22
